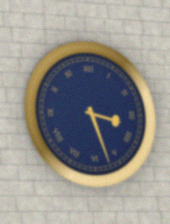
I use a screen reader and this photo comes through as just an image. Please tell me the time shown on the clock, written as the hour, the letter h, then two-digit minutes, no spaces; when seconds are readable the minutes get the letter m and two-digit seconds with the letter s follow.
3h27
